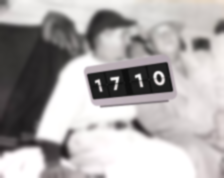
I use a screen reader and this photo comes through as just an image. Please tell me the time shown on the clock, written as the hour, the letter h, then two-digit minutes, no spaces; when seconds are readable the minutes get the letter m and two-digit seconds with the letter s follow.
17h10
